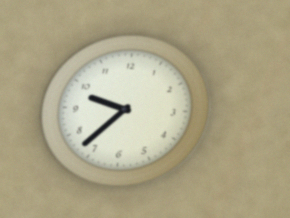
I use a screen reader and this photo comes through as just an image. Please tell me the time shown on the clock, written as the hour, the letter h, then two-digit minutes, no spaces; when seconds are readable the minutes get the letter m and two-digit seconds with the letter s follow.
9h37
